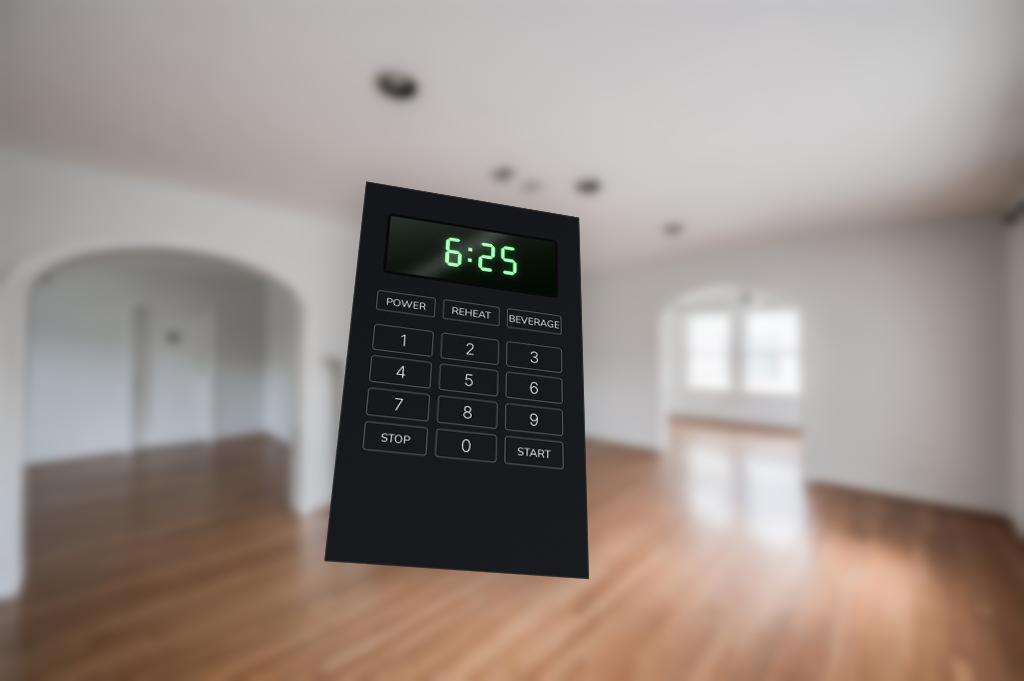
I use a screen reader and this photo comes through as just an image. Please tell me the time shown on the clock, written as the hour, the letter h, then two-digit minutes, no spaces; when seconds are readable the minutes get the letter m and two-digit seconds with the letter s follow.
6h25
